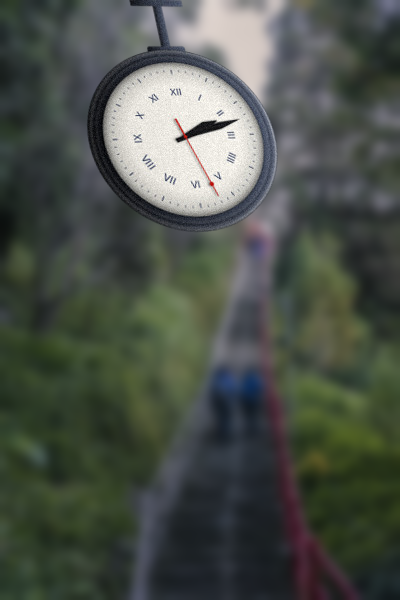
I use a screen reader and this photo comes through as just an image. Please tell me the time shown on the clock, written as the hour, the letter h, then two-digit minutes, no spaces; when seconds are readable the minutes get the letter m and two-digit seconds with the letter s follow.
2h12m27s
